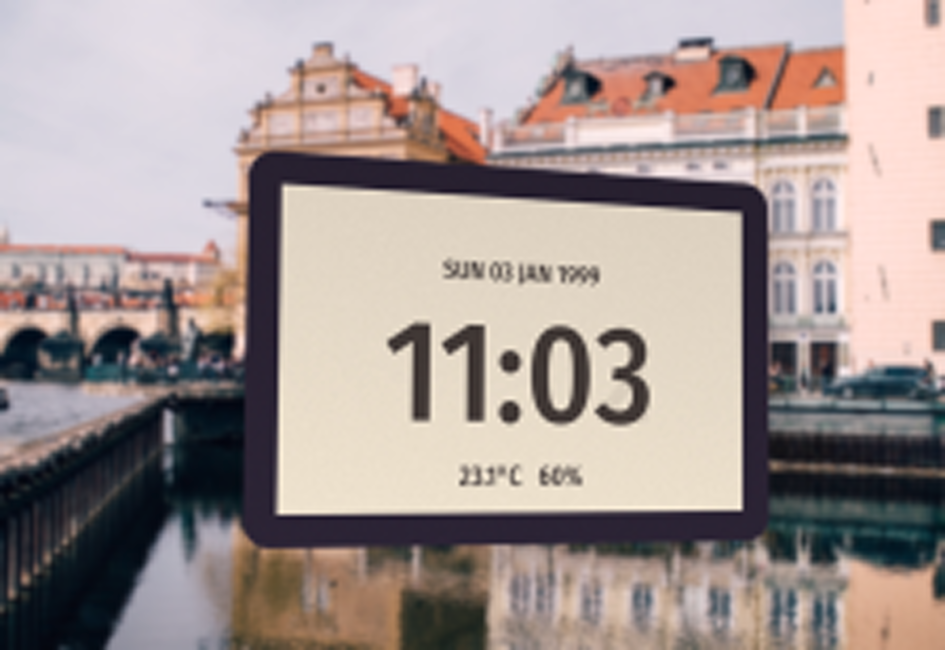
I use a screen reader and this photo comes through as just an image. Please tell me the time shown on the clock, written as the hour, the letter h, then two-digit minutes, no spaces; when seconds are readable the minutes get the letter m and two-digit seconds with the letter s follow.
11h03
